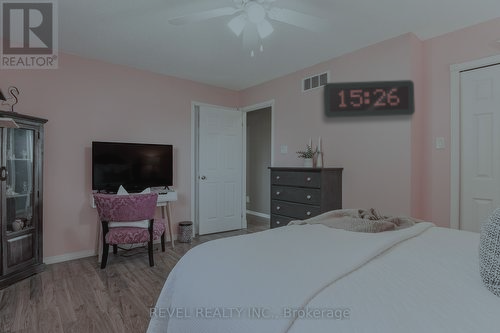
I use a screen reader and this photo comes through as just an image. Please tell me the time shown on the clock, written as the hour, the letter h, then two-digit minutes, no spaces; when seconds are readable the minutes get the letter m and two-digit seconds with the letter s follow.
15h26
